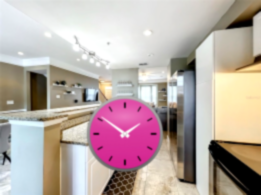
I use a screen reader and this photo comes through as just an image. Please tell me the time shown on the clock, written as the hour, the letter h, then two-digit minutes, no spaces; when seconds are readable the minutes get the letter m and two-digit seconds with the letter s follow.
1h51
